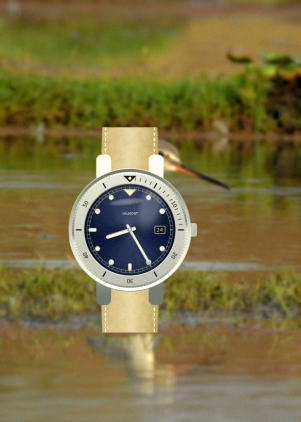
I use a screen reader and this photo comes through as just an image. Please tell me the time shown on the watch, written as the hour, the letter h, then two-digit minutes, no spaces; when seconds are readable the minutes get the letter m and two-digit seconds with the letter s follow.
8h25
